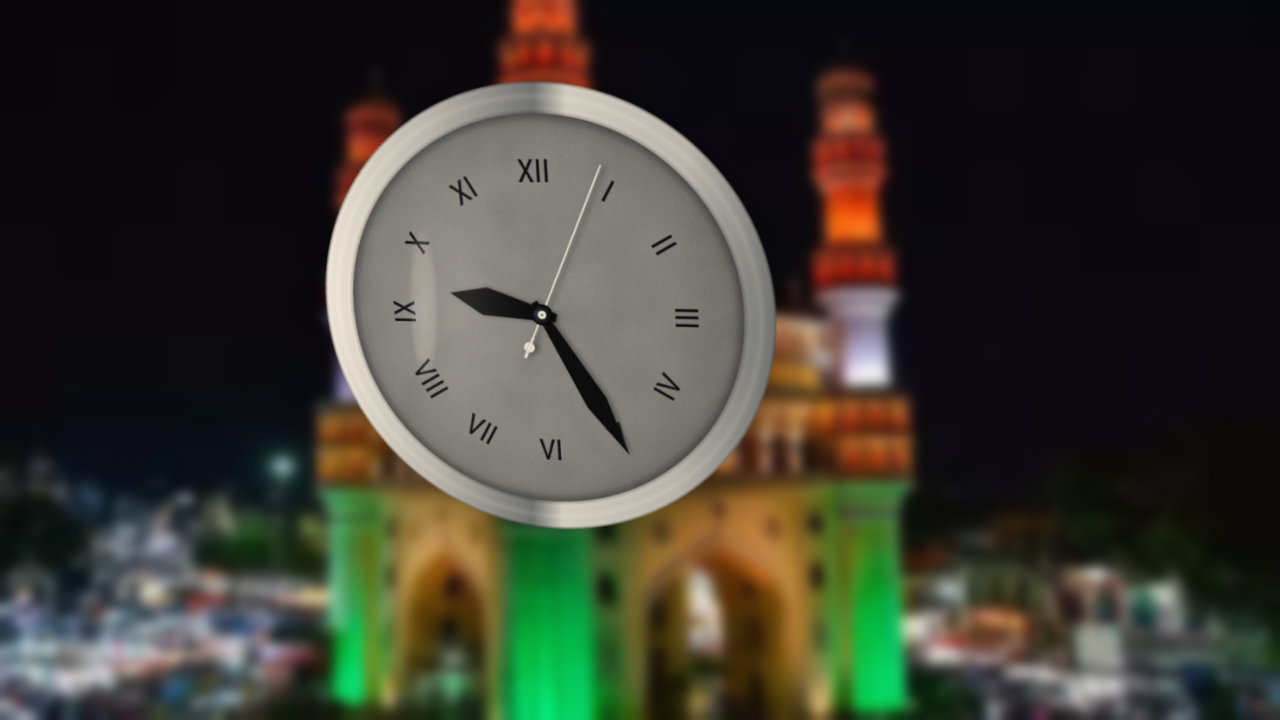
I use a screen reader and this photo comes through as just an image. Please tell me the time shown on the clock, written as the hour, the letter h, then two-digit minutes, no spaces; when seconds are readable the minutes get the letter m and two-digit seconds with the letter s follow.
9h25m04s
